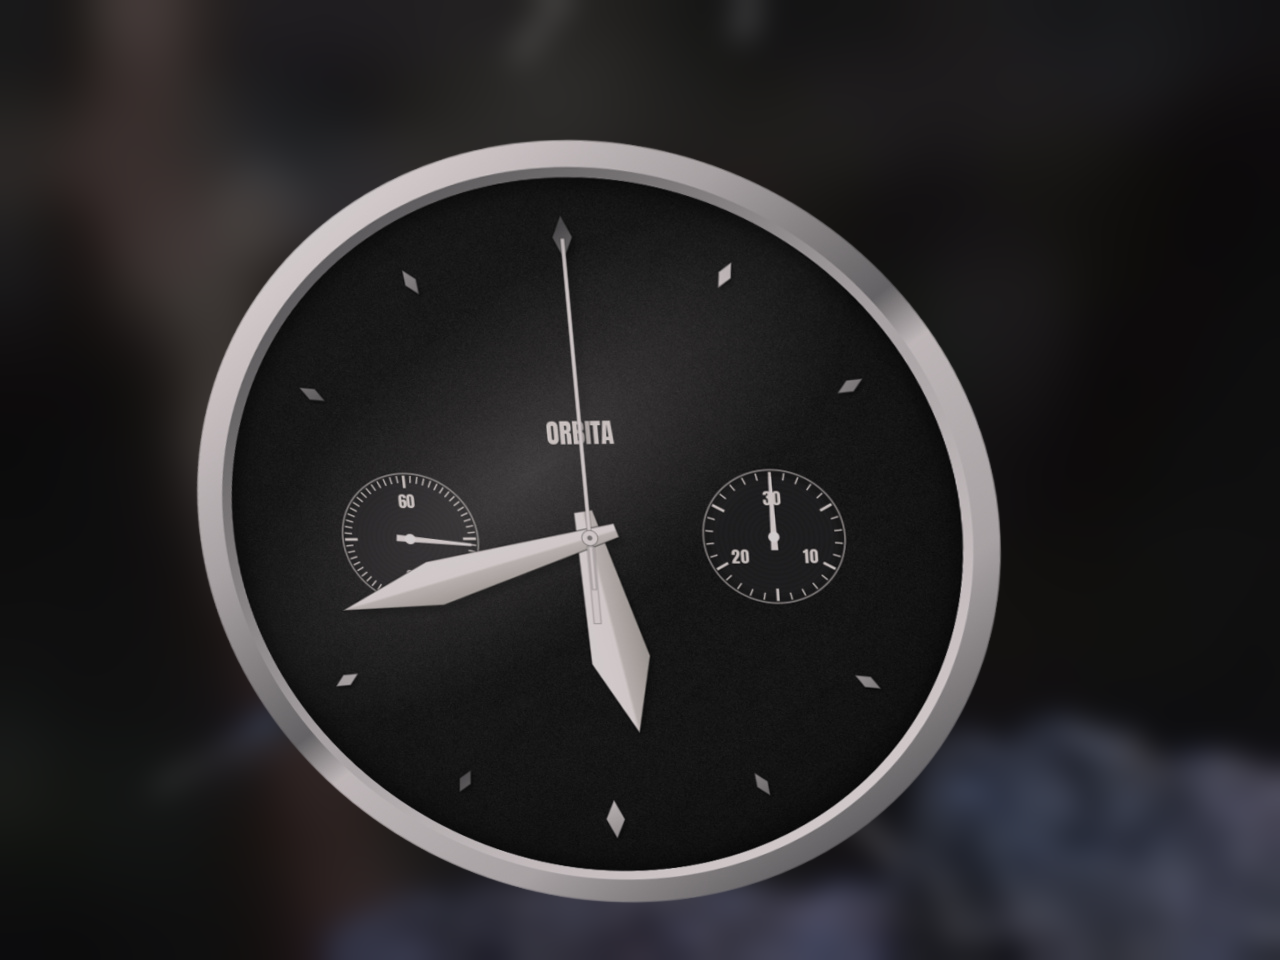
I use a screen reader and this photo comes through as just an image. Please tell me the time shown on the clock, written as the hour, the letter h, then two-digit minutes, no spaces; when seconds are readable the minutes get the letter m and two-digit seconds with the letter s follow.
5h42m16s
